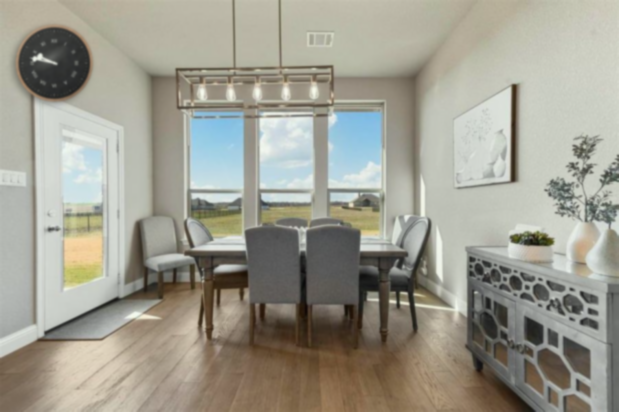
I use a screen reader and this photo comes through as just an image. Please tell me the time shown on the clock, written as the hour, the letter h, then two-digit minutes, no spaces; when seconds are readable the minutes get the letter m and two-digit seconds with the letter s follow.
9h47
